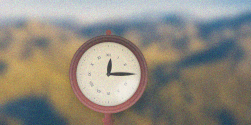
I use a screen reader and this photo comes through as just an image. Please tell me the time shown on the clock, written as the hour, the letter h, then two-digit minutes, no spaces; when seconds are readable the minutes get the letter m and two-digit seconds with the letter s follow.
12h15
